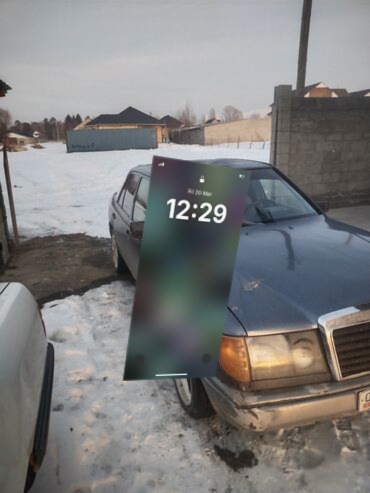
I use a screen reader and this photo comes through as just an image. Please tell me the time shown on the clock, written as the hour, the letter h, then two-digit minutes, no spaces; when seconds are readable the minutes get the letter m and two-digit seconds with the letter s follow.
12h29
